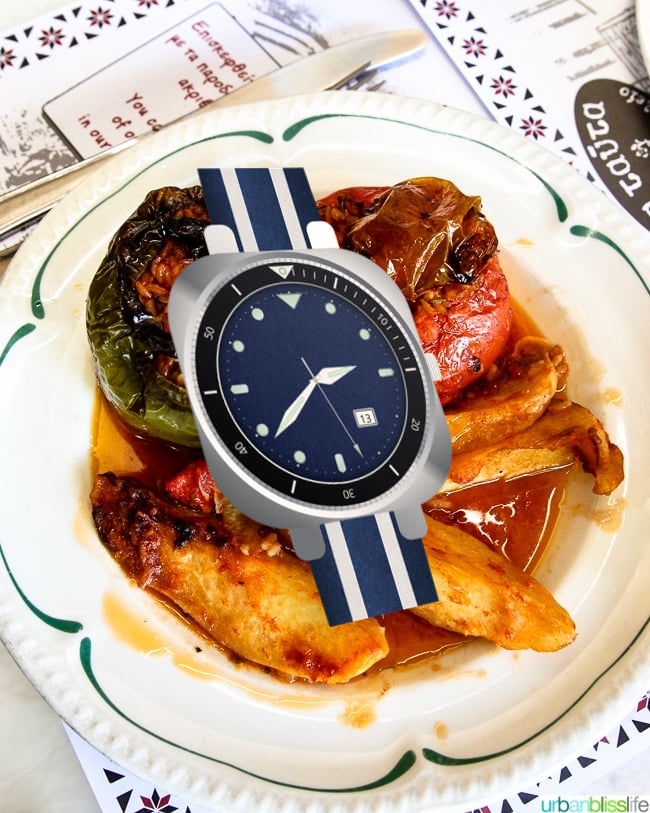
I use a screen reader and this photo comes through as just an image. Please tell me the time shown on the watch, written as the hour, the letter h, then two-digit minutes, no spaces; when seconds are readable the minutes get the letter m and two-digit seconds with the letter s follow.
2h38m27s
